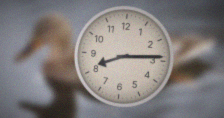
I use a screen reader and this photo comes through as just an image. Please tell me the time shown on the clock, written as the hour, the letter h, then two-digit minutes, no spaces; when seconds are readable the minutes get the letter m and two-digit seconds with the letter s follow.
8h14
